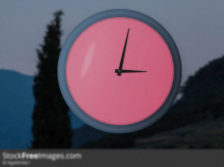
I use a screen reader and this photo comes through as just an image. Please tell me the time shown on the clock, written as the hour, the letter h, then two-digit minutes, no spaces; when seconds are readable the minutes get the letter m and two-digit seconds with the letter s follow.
3h02
